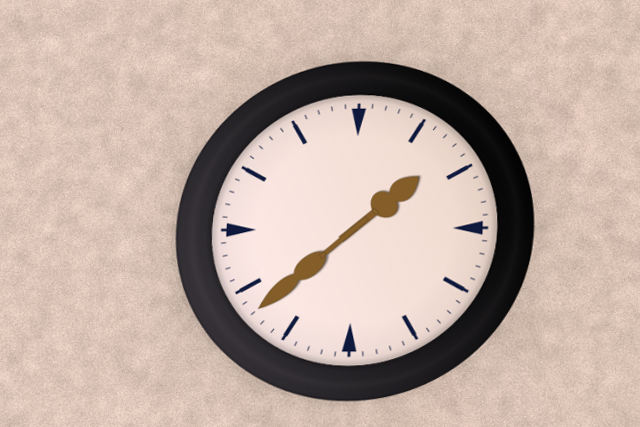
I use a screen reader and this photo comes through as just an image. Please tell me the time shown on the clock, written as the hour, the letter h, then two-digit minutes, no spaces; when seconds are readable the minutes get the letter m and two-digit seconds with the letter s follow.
1h38
